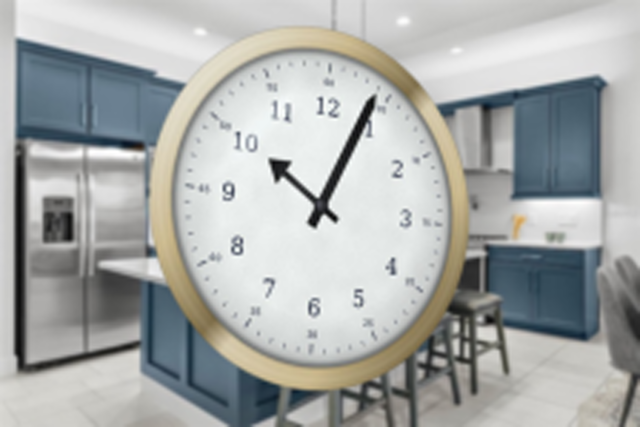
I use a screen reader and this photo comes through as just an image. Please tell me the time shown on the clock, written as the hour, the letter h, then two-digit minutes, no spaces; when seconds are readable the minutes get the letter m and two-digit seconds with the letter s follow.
10h04
